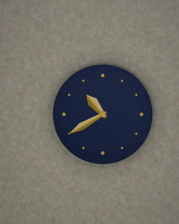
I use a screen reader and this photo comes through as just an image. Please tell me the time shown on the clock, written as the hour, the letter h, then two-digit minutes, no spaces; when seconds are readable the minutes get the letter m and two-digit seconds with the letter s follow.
10h40
